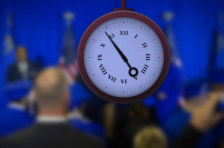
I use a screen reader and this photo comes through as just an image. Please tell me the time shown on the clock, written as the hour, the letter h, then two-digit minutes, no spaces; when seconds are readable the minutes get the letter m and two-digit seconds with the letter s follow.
4h54
